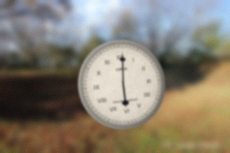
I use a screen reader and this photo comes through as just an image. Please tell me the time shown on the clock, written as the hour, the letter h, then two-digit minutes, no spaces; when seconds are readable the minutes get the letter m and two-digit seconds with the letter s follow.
6h01
